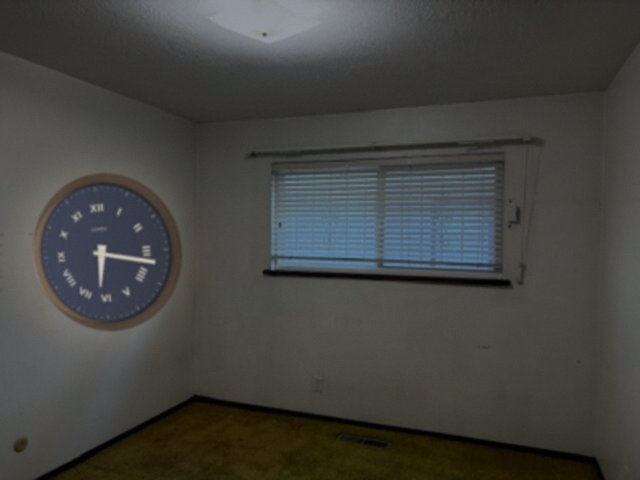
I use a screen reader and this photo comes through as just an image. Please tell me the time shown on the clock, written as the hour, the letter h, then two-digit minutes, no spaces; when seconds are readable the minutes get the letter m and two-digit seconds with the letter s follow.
6h17
